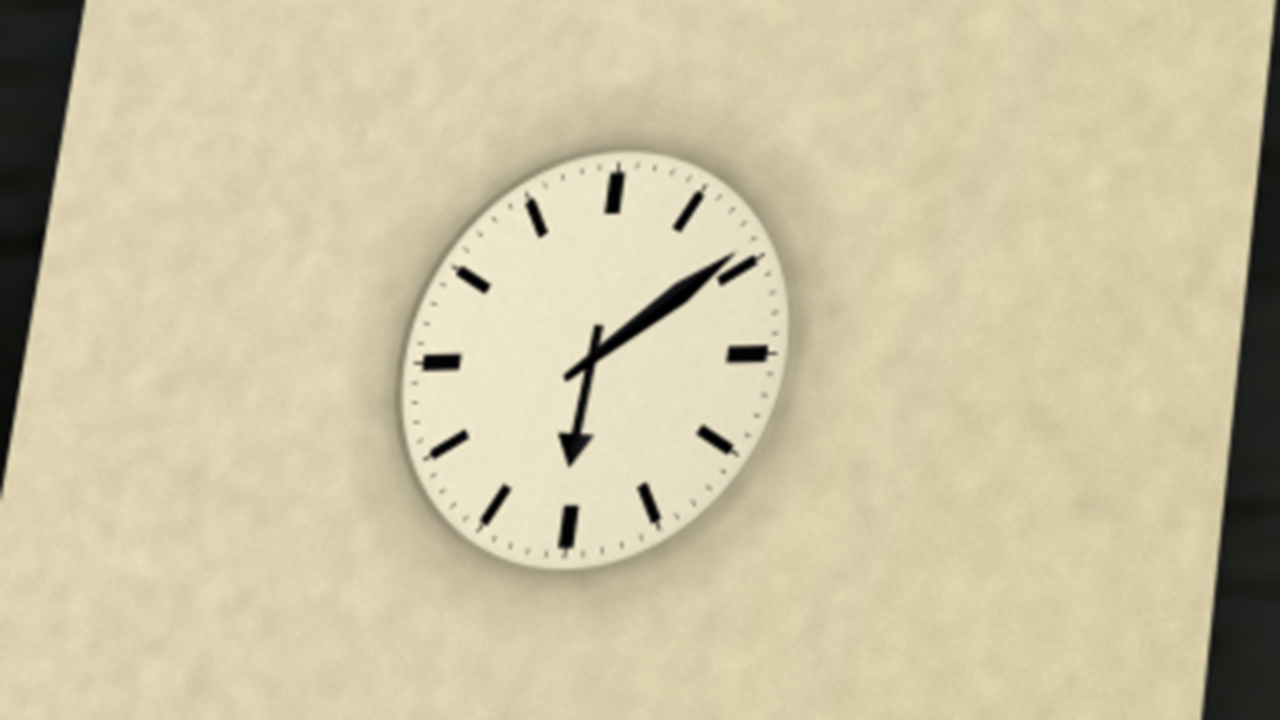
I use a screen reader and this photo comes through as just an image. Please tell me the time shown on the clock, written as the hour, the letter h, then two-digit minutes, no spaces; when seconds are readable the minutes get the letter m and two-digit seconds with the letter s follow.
6h09
